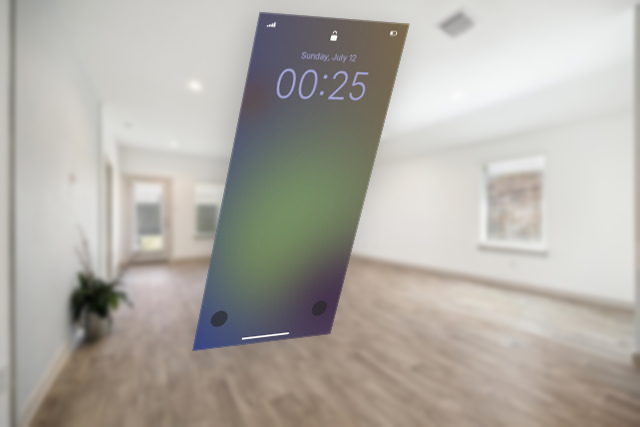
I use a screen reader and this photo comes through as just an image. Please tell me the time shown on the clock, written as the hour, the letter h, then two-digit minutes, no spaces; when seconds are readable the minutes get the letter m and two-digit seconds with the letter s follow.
0h25
